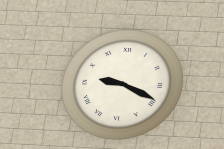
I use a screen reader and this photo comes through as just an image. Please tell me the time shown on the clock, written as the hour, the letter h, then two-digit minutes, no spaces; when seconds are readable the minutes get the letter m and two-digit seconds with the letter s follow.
9h19
